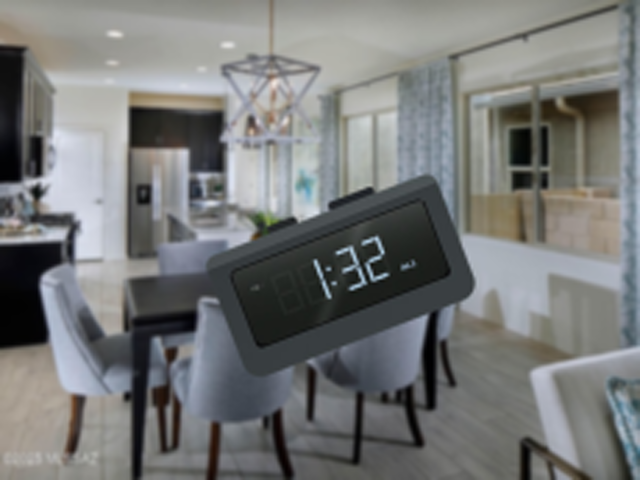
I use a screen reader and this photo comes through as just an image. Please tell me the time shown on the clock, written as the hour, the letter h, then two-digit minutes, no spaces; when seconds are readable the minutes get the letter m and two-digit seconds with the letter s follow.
1h32
